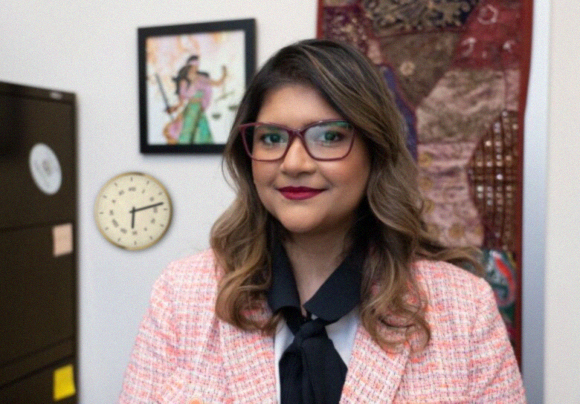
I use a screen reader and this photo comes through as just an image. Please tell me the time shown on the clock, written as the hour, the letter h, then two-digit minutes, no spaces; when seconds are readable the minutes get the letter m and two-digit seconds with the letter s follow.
6h13
